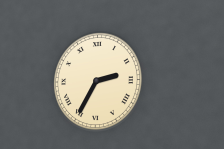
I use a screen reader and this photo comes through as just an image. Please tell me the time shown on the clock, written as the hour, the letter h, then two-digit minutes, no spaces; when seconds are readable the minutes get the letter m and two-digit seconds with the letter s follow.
2h35
